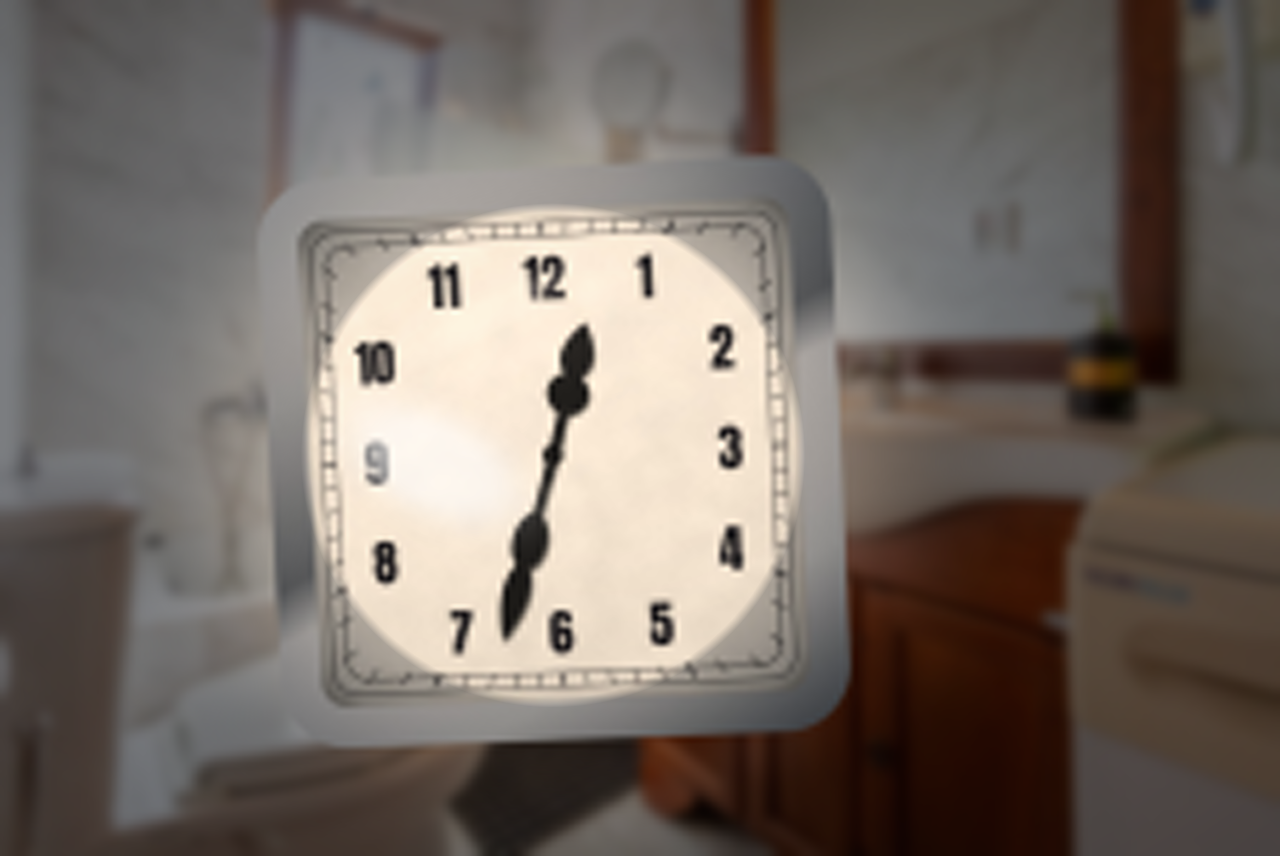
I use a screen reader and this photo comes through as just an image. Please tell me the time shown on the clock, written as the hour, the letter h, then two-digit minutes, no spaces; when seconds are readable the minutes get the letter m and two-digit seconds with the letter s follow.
12h33
